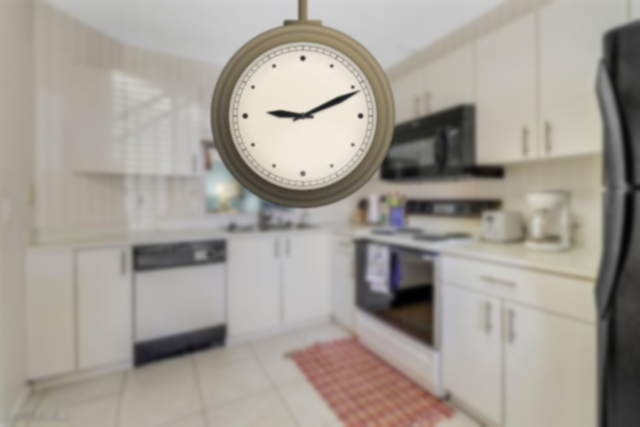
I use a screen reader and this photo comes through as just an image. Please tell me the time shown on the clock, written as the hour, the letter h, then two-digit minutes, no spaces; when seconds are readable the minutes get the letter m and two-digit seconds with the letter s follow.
9h11
